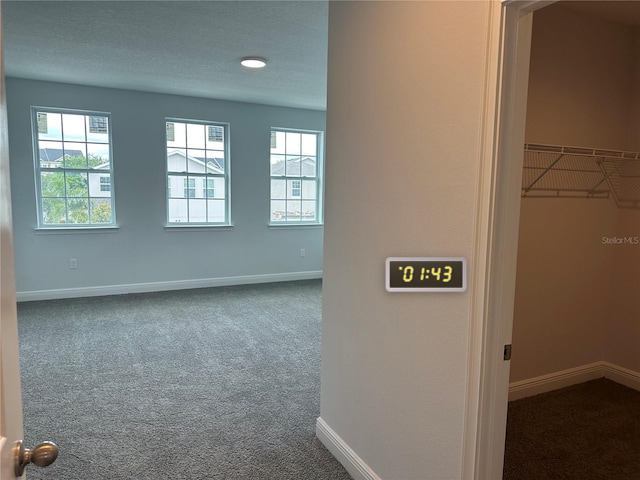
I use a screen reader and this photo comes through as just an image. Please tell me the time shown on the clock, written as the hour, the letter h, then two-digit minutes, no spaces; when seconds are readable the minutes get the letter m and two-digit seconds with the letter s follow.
1h43
